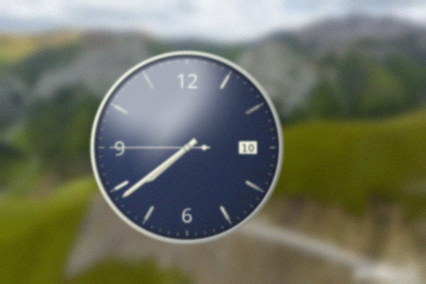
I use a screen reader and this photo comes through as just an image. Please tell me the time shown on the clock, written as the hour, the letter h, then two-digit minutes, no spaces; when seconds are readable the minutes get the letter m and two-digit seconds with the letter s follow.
7h38m45s
